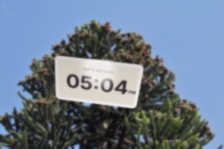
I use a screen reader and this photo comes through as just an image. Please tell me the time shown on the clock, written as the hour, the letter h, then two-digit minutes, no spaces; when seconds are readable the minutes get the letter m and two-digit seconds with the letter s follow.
5h04
